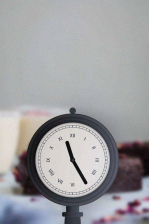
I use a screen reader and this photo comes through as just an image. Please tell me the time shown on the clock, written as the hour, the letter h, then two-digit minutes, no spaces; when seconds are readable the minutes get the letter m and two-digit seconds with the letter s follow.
11h25
